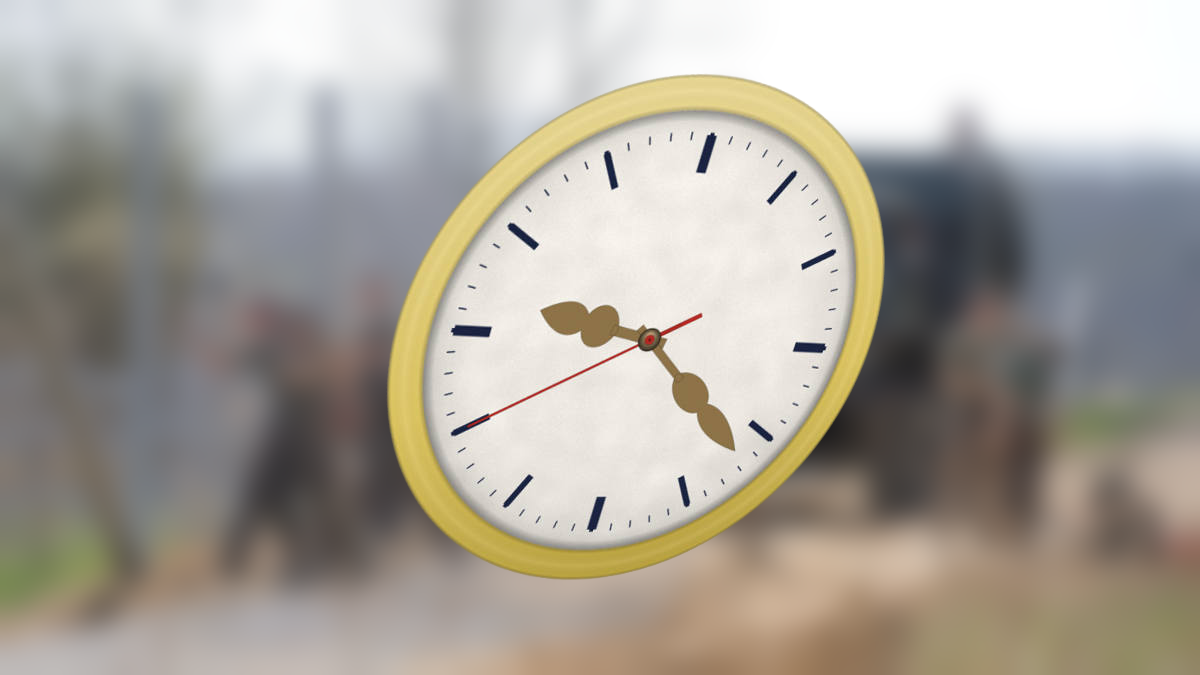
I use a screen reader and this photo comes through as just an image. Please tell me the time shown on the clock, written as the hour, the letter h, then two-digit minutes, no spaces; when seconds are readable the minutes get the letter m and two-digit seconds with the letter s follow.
9h21m40s
